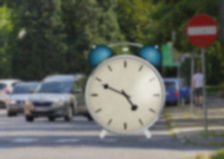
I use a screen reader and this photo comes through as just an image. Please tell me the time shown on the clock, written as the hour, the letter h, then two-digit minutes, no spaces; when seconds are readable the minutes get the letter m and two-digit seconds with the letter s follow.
4h49
